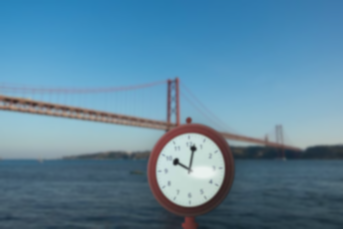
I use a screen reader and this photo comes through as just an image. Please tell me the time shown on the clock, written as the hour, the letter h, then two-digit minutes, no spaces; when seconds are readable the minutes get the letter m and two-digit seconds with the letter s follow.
10h02
